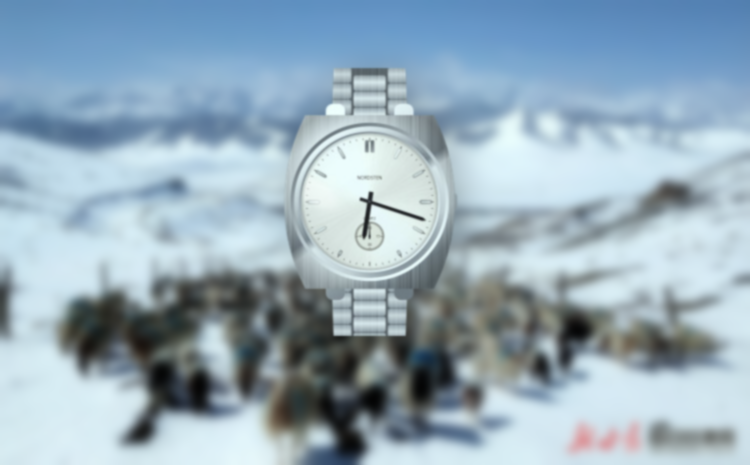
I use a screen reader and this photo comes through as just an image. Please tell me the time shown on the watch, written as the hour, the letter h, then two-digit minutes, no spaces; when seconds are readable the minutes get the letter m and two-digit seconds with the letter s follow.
6h18
